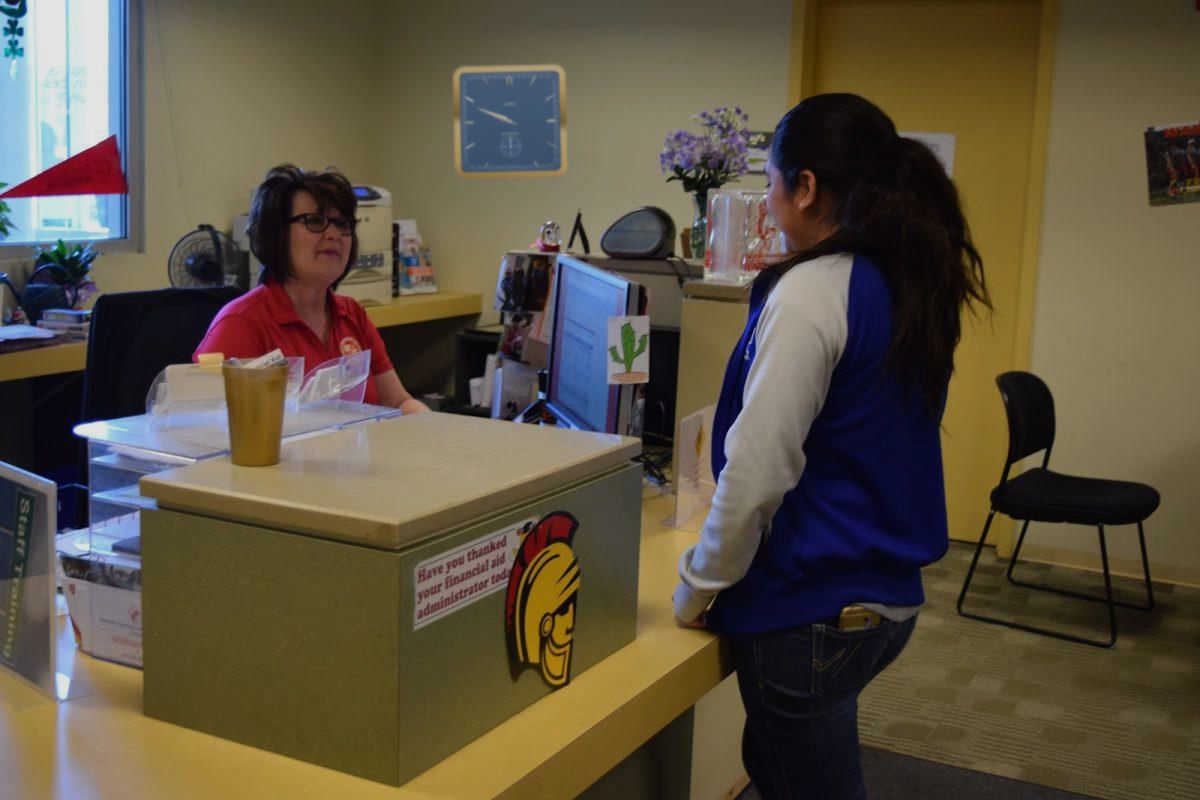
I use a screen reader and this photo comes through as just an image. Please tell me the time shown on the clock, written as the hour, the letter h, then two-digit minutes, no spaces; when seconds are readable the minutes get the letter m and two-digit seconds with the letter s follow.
9h49
